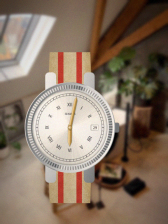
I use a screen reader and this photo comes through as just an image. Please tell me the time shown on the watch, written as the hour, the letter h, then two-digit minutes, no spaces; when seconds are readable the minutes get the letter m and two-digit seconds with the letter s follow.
6h02
